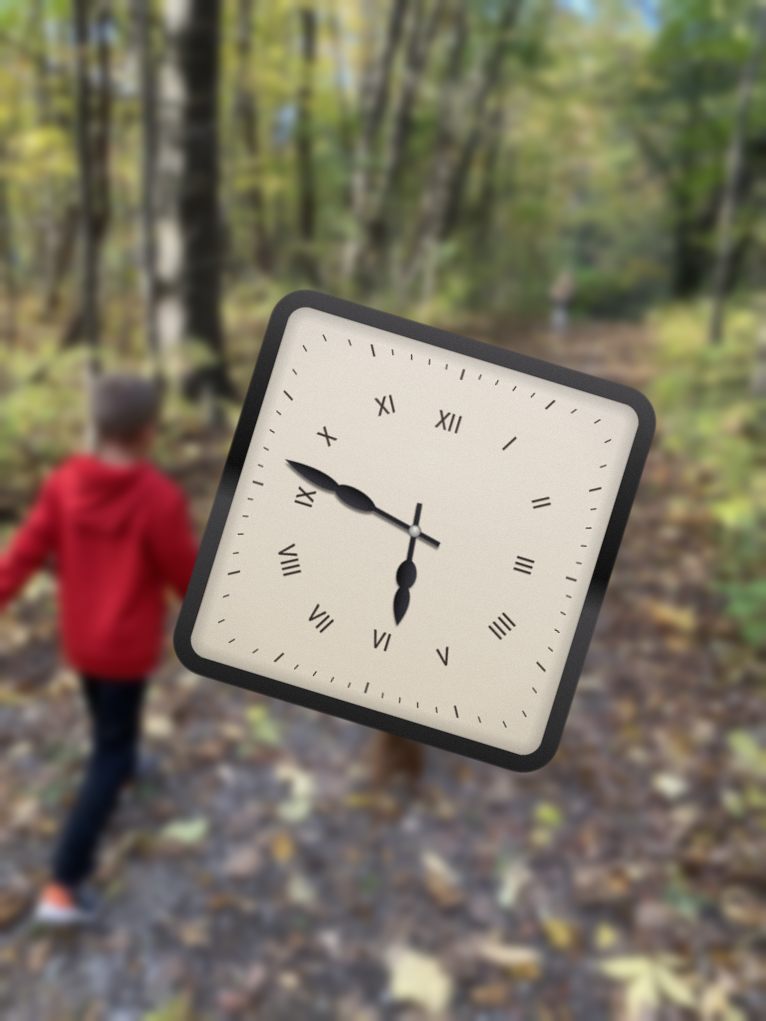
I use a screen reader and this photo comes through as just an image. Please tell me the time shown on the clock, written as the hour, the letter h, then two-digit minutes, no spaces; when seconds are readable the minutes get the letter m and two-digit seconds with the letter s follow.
5h47
